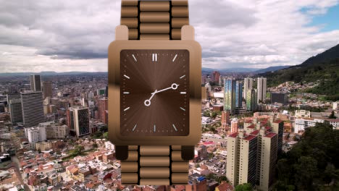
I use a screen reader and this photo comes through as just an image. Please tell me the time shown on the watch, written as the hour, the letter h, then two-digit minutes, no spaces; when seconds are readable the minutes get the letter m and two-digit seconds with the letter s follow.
7h12
